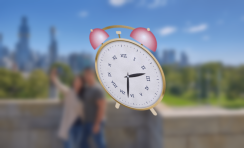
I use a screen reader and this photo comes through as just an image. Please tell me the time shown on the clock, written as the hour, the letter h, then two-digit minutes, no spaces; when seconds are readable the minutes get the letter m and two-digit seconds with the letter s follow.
2h32
